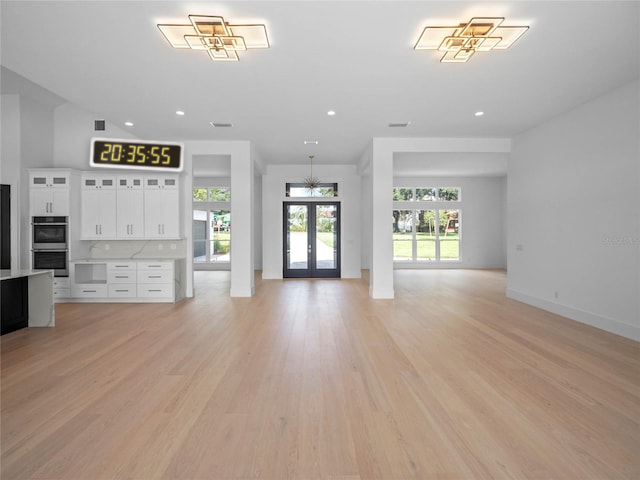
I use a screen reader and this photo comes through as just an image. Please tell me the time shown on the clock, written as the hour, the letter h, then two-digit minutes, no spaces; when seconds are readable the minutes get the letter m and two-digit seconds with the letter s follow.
20h35m55s
